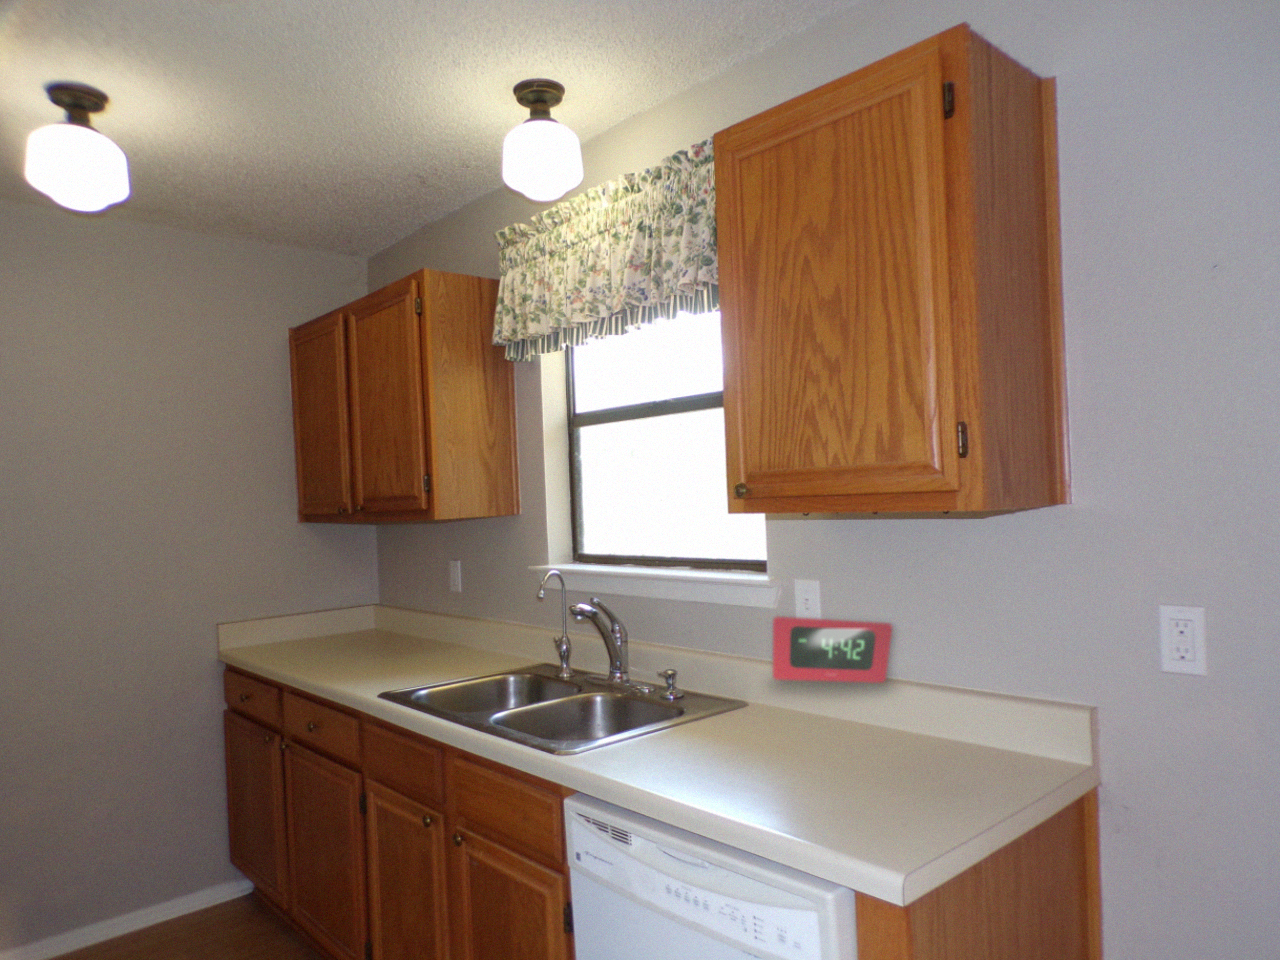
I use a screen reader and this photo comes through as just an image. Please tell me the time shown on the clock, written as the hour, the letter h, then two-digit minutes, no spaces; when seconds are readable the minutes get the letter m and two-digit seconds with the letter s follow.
4h42
